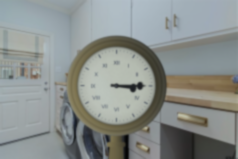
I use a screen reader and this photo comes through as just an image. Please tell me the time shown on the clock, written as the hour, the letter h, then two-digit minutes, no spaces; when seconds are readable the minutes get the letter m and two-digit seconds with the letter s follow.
3h15
